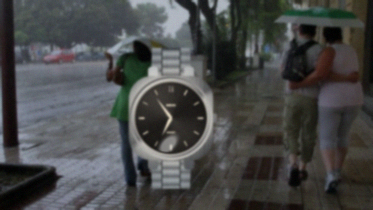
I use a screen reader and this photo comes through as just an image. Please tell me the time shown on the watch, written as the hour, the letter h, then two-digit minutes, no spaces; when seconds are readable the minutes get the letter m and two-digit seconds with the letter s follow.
6h54
